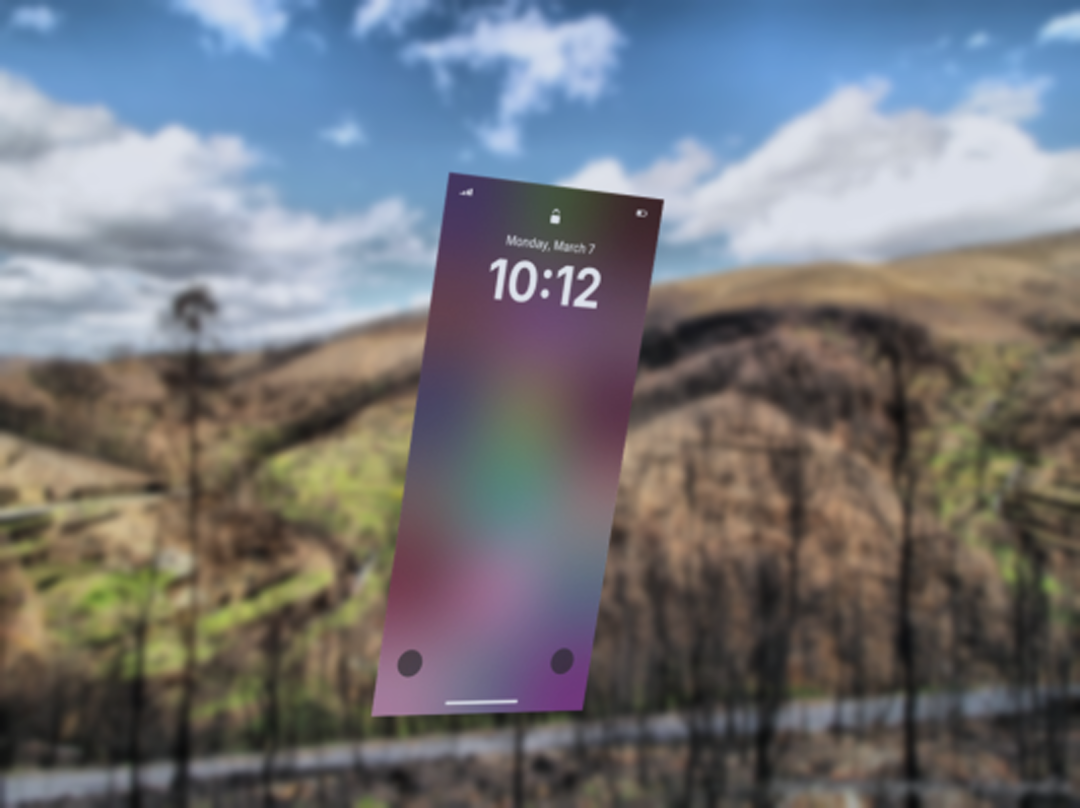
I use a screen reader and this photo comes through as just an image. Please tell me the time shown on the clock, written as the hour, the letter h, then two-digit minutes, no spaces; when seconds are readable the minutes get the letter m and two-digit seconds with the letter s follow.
10h12
